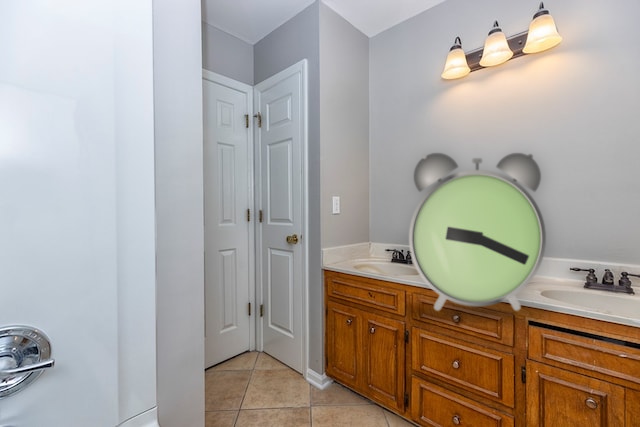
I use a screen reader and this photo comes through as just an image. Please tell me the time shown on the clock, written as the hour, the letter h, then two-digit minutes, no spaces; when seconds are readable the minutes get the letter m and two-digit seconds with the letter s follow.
9h19
